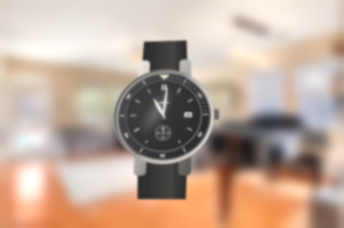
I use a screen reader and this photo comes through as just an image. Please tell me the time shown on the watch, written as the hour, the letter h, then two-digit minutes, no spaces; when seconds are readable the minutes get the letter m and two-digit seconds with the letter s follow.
11h01
